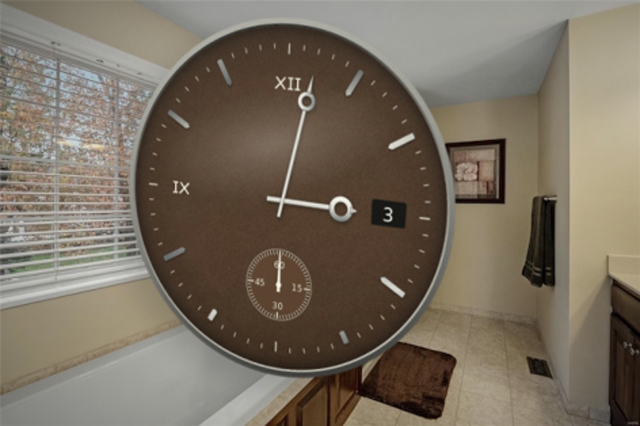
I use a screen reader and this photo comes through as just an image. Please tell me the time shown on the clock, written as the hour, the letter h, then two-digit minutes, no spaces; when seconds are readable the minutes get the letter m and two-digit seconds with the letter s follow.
3h02
